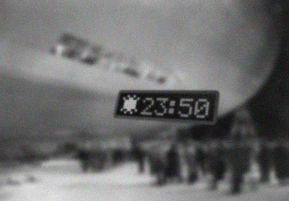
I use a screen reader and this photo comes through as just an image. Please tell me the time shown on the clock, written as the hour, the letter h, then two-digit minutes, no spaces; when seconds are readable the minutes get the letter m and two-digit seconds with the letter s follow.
23h50
